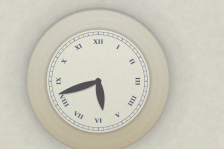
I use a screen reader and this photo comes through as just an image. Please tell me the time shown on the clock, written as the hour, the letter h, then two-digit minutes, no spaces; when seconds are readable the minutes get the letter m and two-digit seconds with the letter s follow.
5h42
